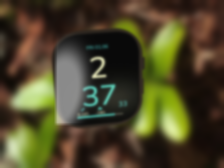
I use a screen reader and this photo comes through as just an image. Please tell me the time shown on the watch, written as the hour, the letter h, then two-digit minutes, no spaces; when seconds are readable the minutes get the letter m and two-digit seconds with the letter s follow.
2h37
